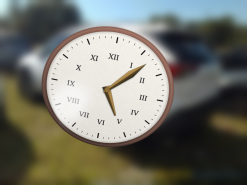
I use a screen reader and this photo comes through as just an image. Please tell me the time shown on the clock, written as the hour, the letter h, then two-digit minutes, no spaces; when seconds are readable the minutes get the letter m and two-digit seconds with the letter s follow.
5h07
